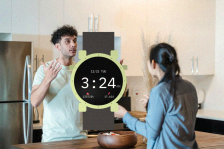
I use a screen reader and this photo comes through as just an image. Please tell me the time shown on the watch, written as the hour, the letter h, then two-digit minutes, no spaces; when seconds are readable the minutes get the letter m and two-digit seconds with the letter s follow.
3h24
